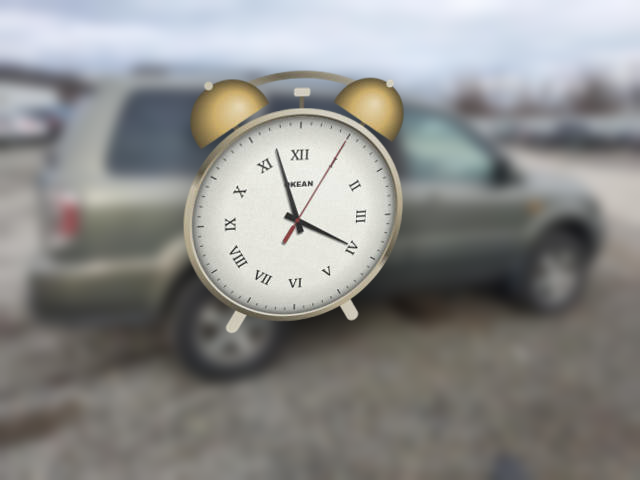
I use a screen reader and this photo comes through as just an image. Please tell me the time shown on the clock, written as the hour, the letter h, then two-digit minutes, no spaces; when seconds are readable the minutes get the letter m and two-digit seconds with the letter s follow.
3h57m05s
